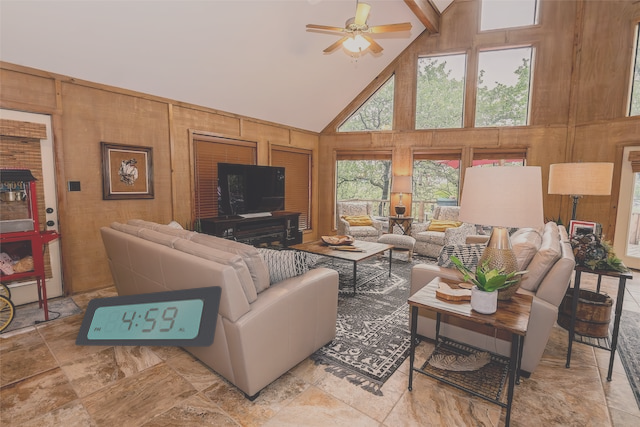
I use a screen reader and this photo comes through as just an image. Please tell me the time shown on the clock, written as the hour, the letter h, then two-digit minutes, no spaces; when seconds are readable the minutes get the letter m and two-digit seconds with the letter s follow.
4h59
